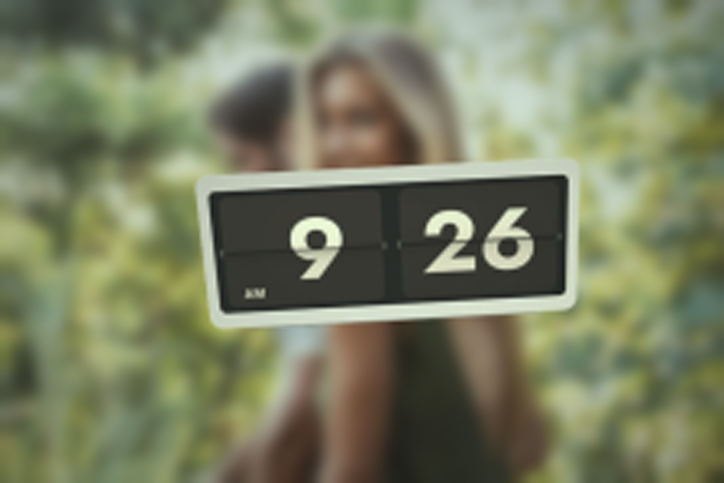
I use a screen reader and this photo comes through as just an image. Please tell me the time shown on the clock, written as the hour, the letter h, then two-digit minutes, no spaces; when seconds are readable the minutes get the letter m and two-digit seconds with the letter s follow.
9h26
